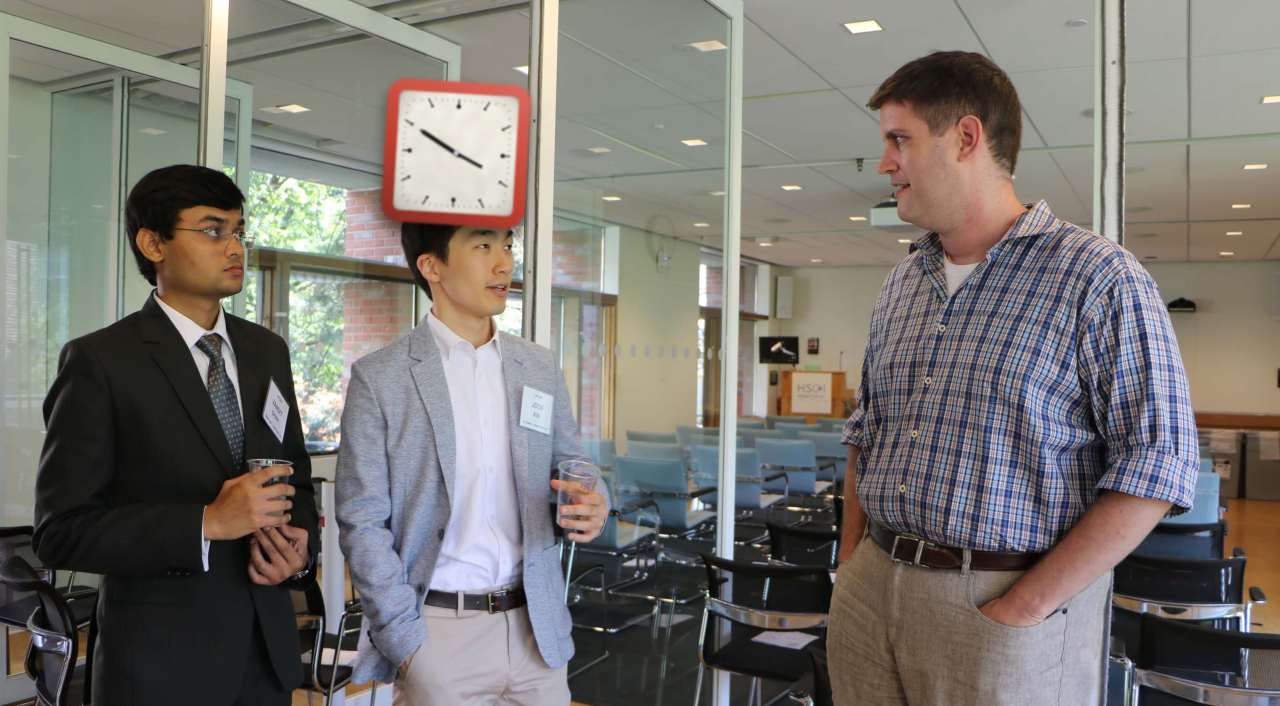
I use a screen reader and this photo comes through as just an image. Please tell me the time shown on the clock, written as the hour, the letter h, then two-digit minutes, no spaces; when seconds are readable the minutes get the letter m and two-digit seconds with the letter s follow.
3h50
